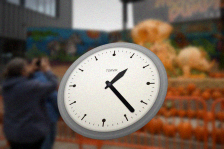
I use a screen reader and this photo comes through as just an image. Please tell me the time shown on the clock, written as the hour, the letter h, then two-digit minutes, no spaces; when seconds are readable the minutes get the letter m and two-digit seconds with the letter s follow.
1h23
